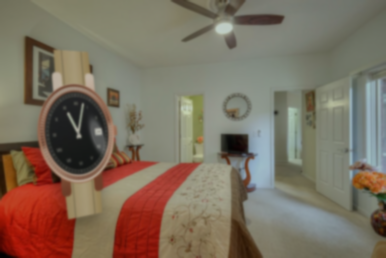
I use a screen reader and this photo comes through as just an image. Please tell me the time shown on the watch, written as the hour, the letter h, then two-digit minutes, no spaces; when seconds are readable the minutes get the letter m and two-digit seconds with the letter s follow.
11h03
